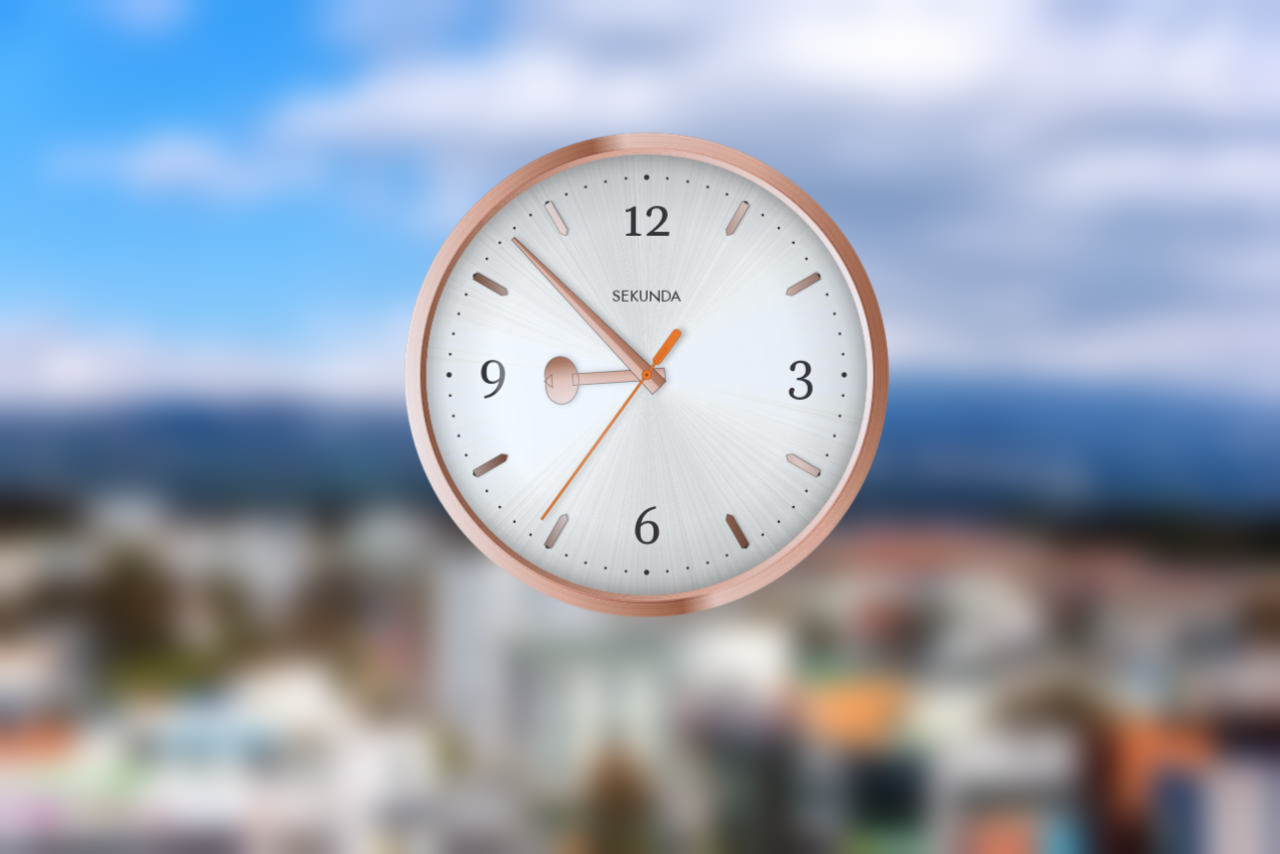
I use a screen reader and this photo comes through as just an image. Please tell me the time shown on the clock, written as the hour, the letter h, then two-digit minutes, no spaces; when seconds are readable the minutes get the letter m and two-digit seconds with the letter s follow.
8h52m36s
